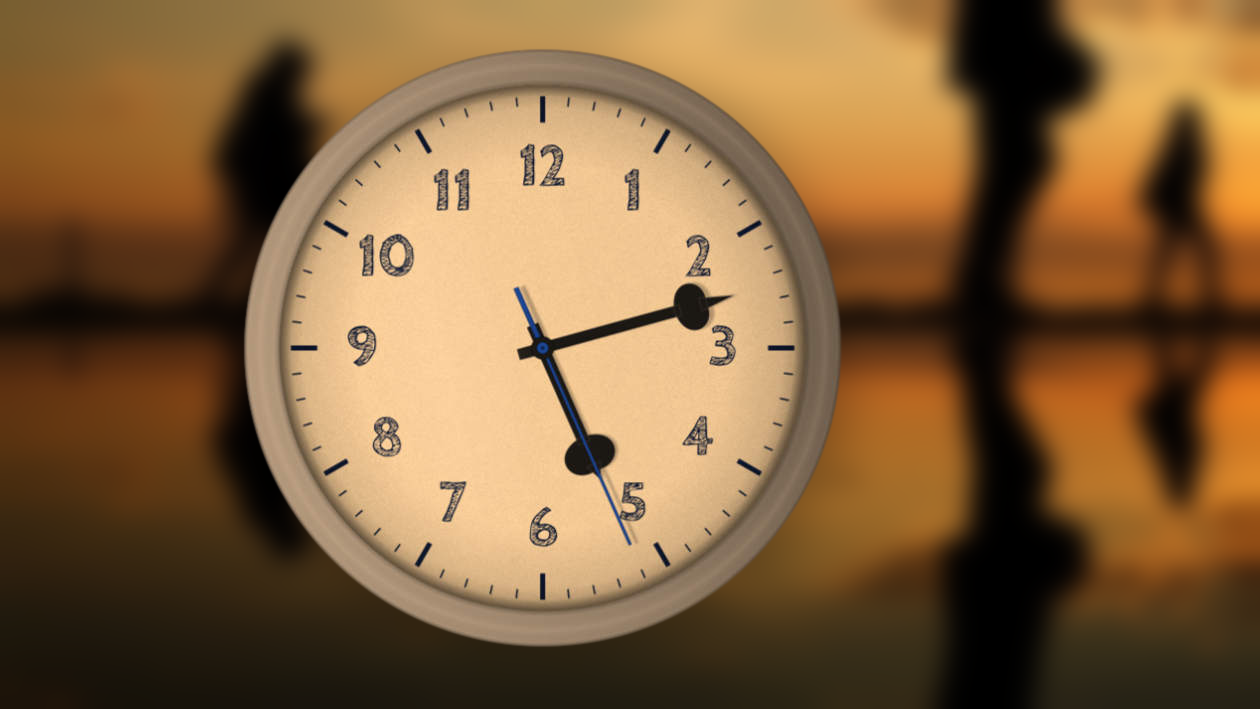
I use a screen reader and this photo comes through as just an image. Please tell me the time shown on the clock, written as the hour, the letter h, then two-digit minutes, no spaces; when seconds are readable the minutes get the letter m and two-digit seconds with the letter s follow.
5h12m26s
